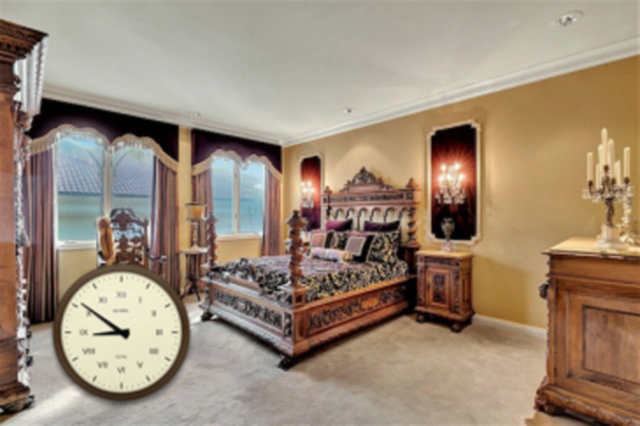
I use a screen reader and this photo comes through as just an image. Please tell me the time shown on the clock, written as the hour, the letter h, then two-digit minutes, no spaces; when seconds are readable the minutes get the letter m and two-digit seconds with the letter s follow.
8h51
